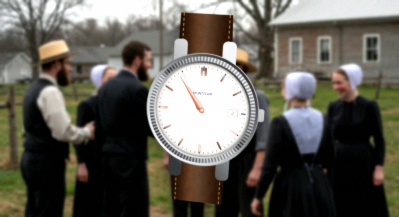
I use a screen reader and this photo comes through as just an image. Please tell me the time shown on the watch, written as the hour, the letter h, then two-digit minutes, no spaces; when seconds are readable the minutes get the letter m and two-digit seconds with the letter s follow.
10h54
